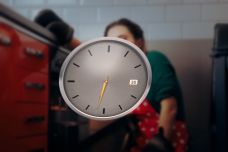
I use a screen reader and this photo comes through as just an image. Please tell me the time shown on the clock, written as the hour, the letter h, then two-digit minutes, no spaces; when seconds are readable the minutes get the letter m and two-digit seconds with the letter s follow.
6h32
